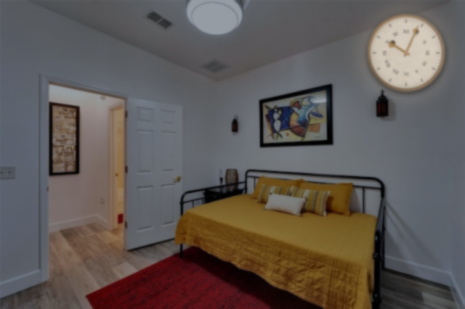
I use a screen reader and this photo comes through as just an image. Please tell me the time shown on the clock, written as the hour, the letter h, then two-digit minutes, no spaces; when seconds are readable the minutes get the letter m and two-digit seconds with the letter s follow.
10h04
